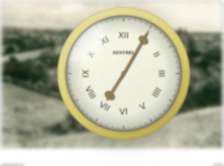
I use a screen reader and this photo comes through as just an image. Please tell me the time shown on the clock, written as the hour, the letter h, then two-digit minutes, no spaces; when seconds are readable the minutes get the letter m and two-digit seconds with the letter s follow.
7h05
